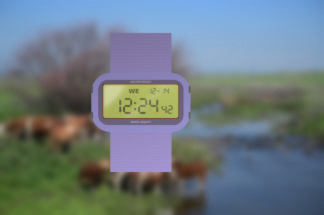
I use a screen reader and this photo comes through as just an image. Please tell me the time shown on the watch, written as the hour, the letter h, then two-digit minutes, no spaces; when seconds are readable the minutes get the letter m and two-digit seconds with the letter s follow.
12h24m42s
